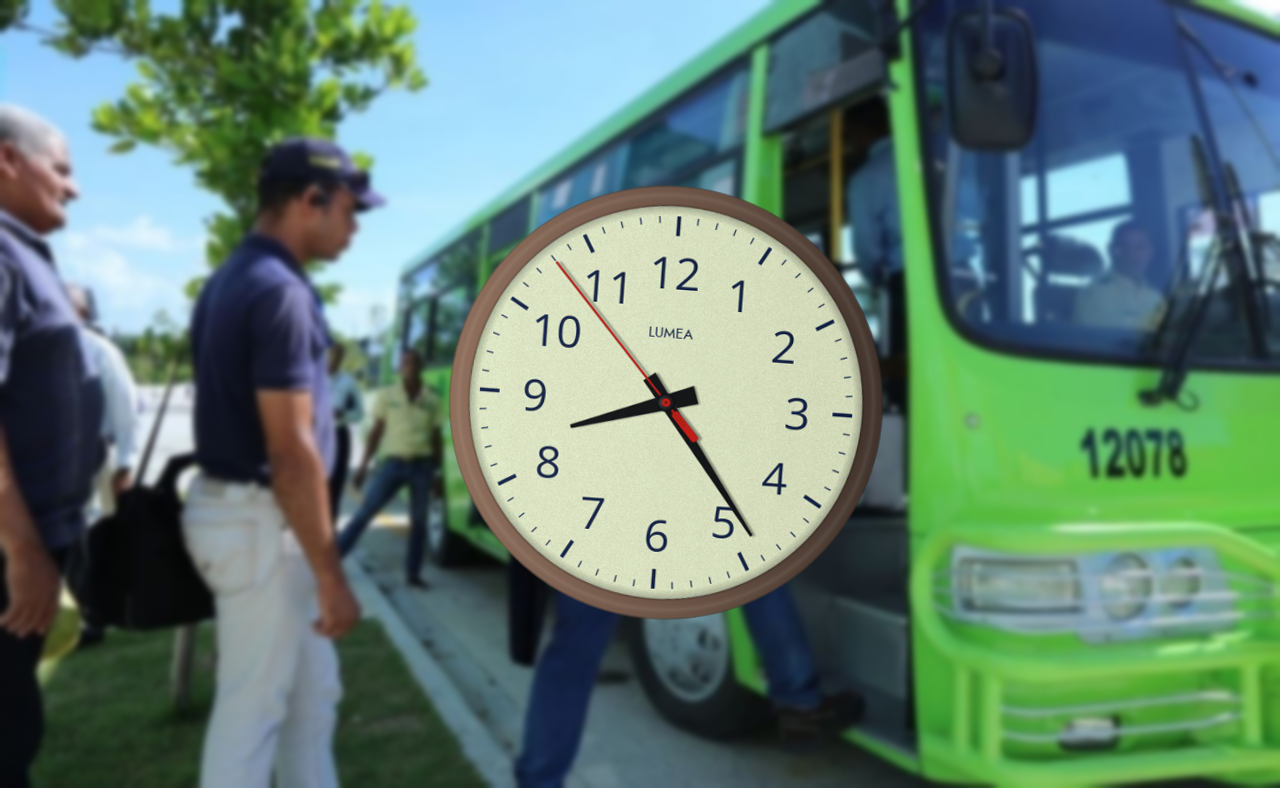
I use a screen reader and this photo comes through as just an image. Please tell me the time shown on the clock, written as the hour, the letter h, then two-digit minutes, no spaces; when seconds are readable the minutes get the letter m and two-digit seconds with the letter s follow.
8h23m53s
